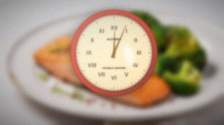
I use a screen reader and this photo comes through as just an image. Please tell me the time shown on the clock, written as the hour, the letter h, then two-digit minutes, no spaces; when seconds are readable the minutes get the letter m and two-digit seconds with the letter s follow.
12h04
